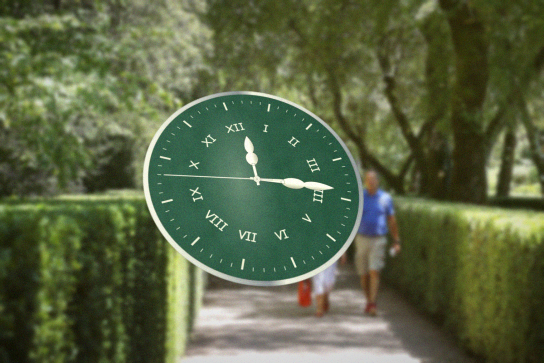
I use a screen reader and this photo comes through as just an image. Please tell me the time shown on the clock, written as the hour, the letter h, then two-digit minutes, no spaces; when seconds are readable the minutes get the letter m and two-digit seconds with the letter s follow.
12h18m48s
